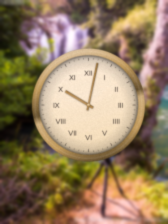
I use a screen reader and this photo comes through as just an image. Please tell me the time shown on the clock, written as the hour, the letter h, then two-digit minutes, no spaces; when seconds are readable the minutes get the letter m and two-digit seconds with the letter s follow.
10h02
